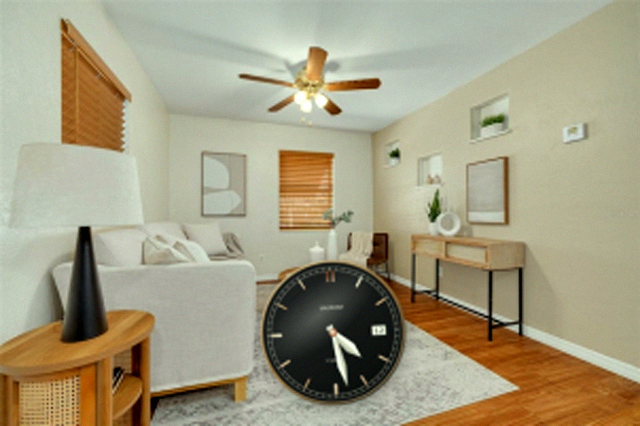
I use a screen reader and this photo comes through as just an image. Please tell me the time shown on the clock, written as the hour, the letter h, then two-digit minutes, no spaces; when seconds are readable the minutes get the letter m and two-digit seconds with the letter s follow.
4h28
